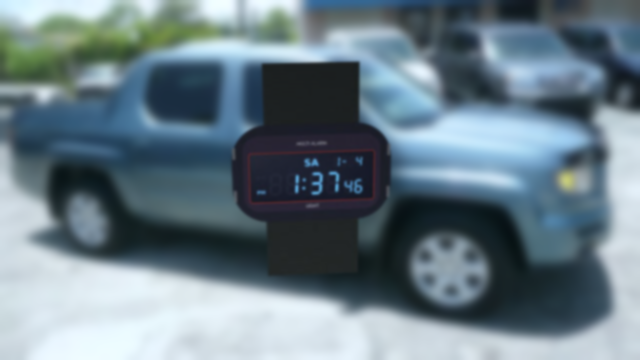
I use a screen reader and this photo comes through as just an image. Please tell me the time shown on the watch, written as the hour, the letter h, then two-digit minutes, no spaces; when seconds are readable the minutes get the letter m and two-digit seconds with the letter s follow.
1h37m46s
